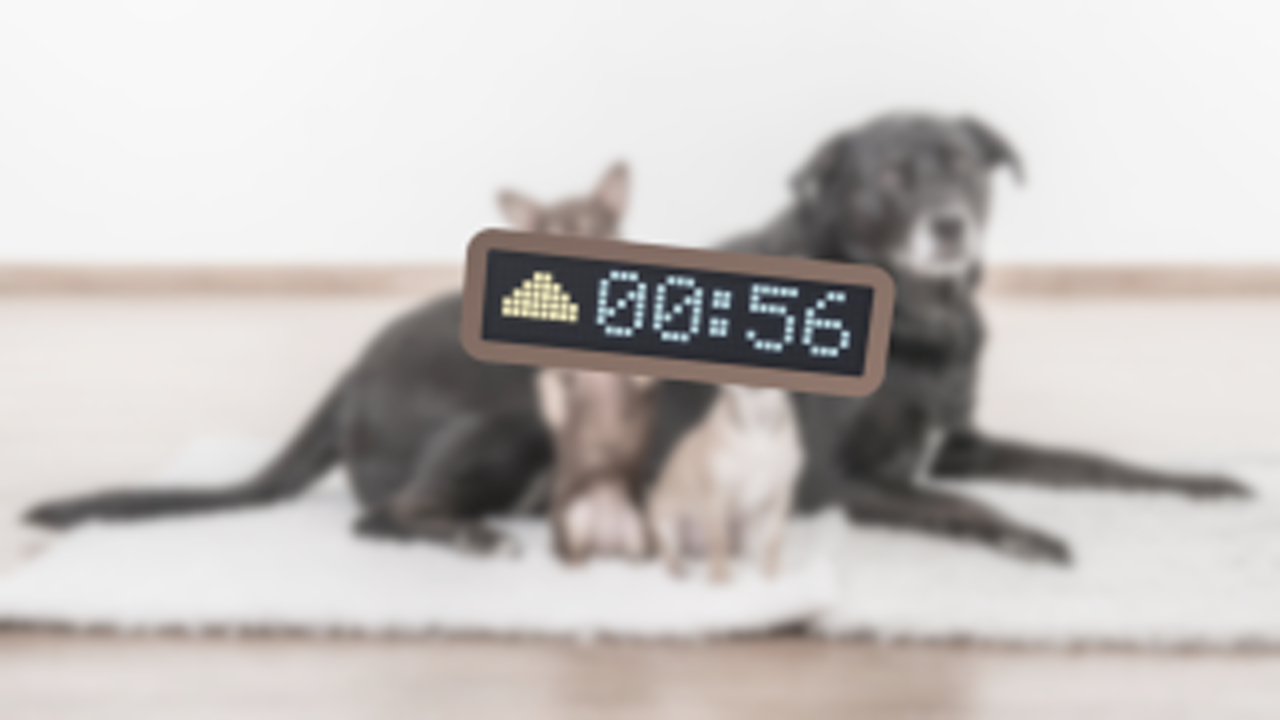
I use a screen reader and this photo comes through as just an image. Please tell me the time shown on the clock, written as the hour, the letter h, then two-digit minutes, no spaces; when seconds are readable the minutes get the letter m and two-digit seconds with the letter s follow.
0h56
